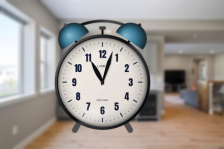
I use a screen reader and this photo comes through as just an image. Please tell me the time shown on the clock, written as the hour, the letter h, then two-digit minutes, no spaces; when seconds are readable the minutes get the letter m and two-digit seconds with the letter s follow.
11h03
